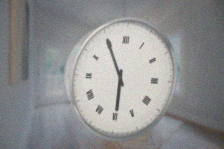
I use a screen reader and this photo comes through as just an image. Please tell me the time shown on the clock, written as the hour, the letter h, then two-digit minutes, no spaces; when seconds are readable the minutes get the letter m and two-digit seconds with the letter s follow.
5h55
